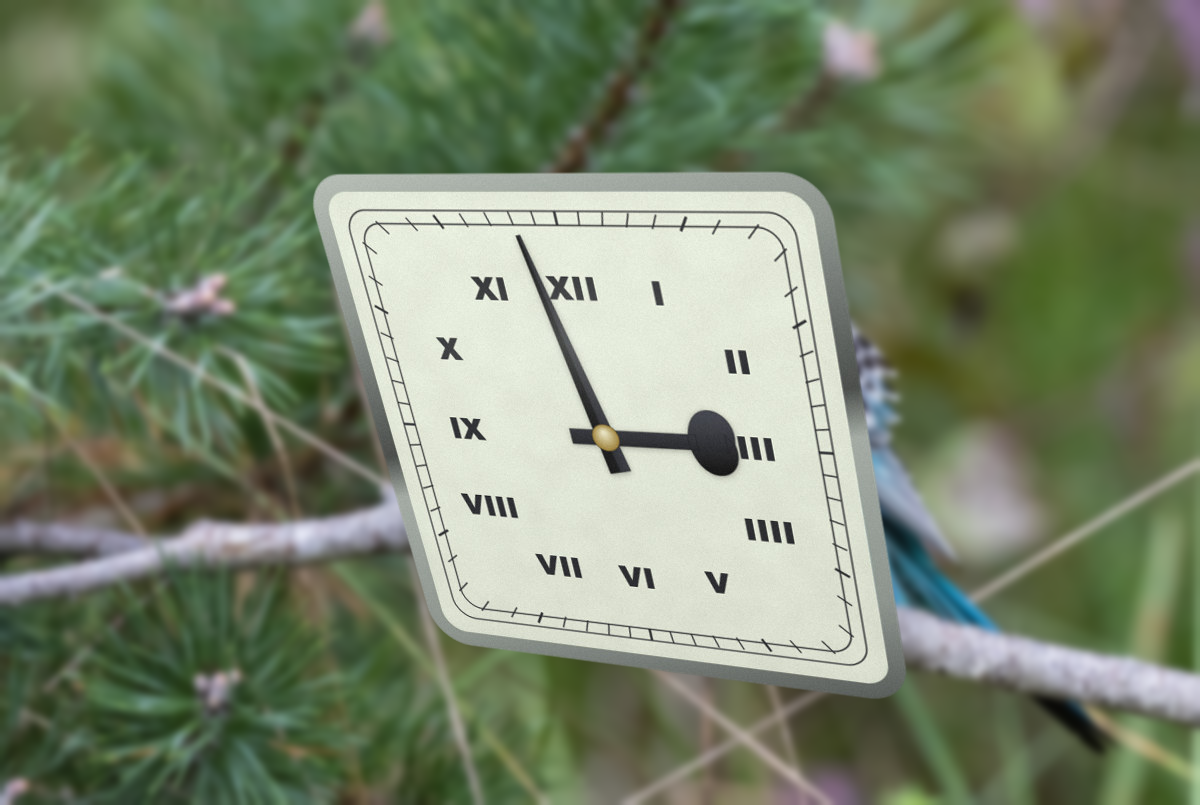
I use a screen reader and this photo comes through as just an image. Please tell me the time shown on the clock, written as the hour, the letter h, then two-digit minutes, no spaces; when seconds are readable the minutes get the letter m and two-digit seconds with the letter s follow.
2h58
